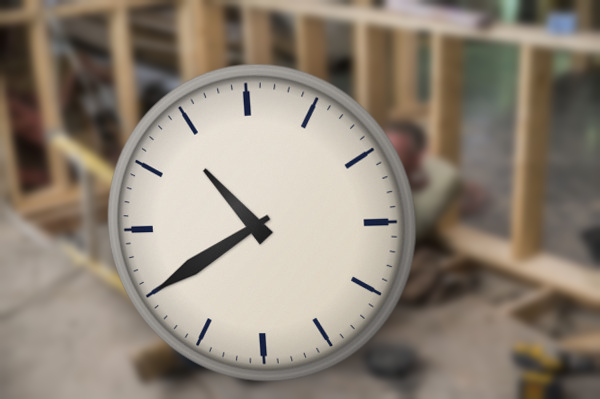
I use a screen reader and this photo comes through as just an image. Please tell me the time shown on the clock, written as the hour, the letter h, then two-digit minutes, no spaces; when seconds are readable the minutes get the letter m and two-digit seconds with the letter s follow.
10h40
